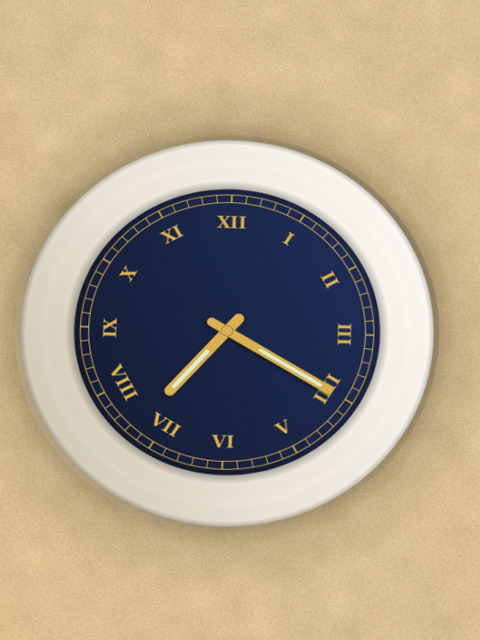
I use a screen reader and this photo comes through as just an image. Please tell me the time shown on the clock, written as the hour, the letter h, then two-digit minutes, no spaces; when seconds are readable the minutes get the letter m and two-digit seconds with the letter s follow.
7h20
